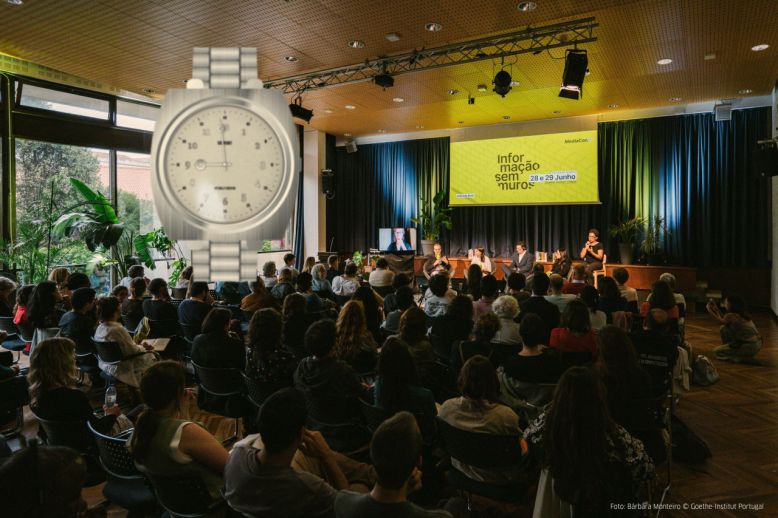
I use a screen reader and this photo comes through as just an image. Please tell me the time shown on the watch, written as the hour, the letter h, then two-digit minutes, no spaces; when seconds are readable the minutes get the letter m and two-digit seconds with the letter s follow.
8h59
